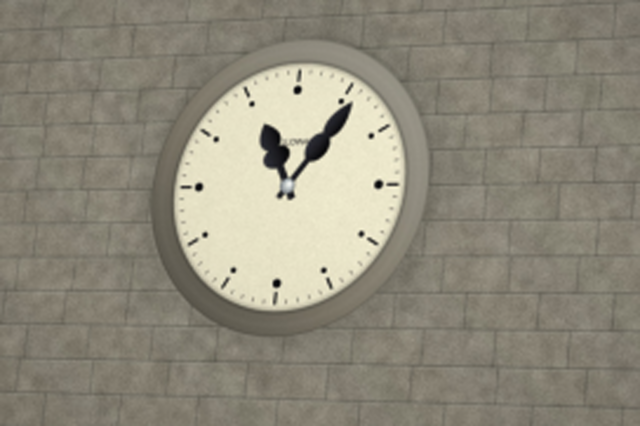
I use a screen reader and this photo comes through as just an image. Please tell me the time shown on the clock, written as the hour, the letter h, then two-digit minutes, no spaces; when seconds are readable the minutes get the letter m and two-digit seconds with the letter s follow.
11h06
